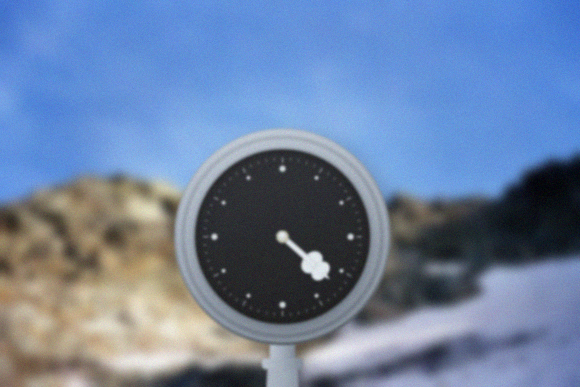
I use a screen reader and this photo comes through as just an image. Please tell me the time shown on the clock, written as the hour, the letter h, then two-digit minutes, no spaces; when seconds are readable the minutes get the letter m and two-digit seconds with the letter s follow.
4h22
